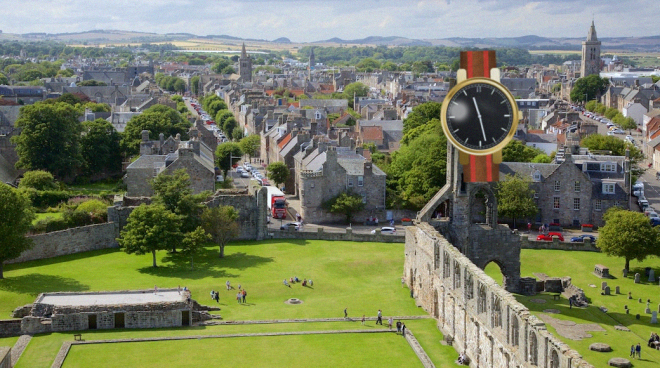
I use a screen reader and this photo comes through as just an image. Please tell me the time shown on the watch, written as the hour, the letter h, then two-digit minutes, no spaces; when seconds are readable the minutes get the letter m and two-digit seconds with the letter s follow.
11h28
